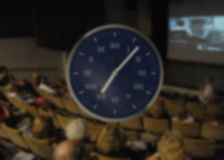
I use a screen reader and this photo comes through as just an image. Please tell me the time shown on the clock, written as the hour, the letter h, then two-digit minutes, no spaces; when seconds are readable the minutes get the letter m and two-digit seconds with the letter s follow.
7h07
